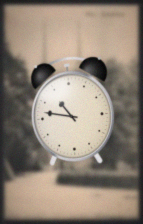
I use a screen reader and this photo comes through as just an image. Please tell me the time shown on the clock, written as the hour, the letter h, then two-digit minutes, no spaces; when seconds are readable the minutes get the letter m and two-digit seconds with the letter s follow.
10h47
